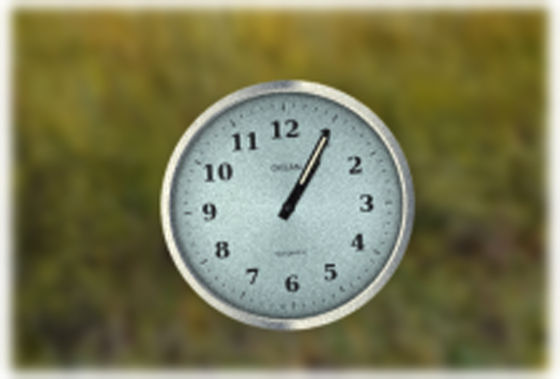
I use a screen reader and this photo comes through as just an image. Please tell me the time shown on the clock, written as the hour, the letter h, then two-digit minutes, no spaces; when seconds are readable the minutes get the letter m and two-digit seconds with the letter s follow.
1h05
